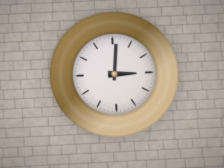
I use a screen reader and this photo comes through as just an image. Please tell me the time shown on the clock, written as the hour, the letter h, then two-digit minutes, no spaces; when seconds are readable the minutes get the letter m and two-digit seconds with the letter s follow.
3h01
